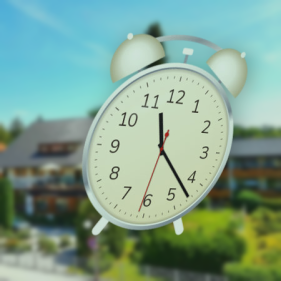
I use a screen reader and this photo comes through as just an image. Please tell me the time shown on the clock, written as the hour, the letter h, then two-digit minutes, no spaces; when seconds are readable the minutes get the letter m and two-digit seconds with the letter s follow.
11h22m31s
